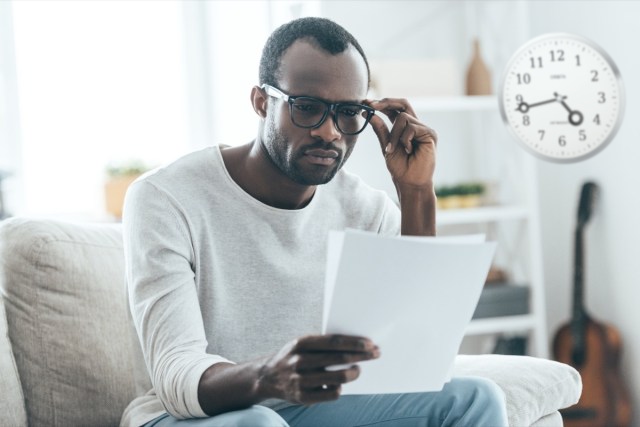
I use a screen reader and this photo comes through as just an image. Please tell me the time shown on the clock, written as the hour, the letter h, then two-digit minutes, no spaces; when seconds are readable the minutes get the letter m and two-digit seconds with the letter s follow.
4h43
